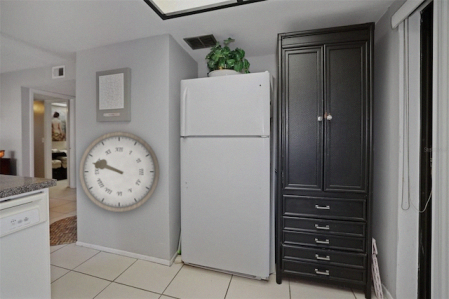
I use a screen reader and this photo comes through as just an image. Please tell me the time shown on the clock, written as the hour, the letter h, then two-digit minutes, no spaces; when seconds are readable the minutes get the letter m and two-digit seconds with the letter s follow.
9h48
